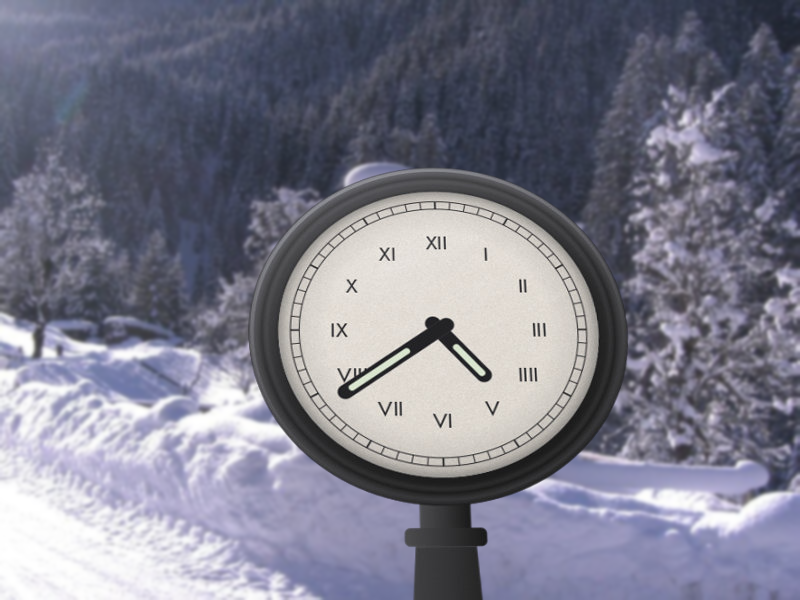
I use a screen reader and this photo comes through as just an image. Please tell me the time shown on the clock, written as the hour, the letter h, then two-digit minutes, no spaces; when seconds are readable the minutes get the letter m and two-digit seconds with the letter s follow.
4h39
